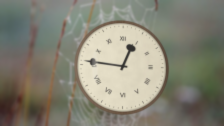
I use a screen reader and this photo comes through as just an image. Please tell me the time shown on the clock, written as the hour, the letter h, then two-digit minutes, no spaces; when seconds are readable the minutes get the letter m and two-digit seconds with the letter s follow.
12h46
